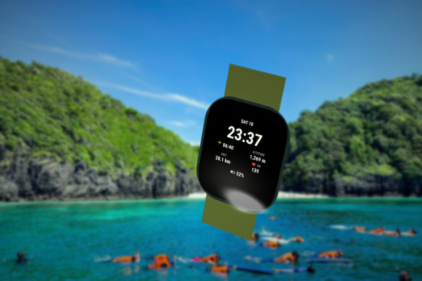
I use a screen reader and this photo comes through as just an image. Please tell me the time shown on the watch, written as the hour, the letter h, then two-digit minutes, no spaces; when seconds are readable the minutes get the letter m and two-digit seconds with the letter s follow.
23h37
